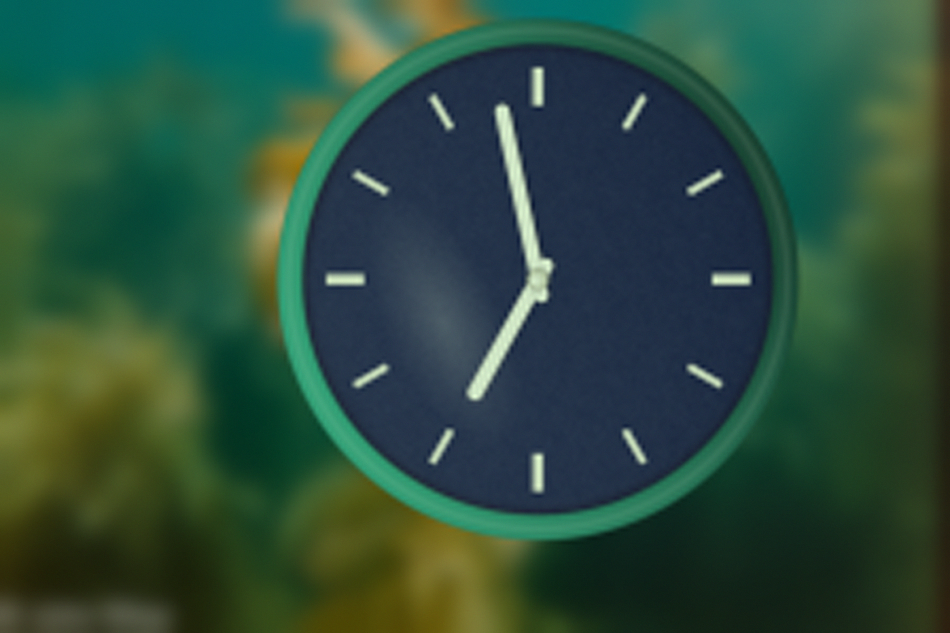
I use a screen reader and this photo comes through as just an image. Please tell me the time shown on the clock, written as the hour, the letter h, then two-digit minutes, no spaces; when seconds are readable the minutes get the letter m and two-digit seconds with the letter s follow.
6h58
